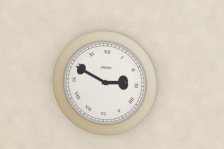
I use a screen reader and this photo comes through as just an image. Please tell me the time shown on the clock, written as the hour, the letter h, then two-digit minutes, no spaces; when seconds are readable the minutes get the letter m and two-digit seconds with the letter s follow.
2h49
